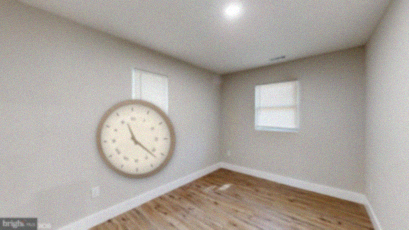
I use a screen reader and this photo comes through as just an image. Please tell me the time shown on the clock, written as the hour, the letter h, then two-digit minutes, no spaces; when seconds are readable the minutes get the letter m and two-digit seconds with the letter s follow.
11h22
